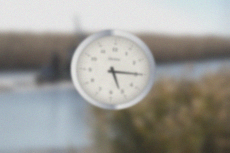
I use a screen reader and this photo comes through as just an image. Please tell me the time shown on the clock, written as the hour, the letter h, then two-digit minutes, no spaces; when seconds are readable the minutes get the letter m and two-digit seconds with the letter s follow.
5h15
